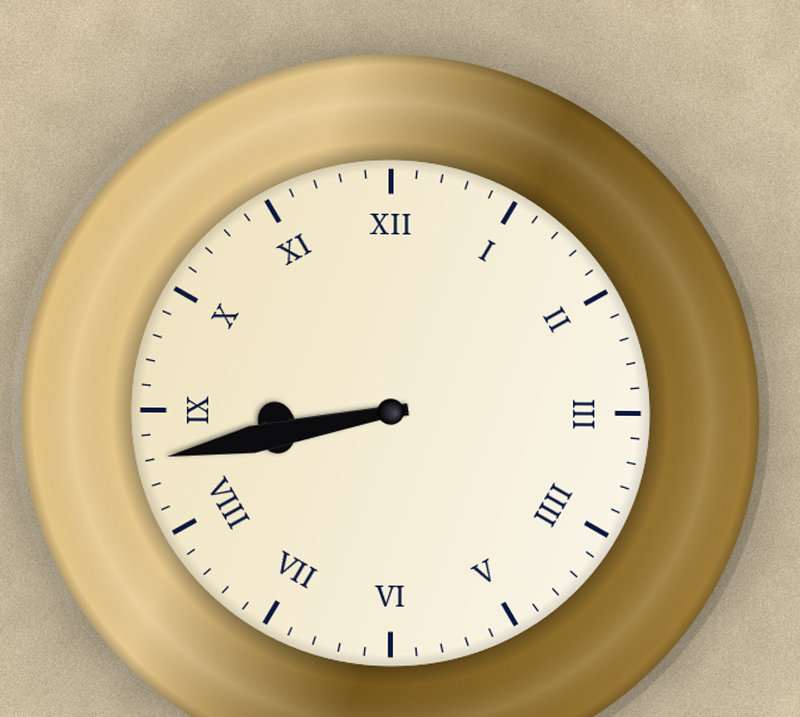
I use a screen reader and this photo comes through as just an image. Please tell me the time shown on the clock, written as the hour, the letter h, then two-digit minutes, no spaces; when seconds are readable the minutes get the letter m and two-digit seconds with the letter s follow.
8h43
